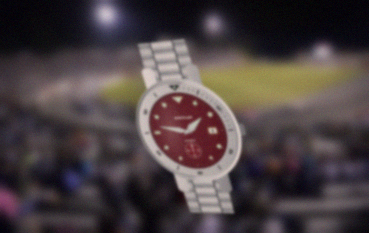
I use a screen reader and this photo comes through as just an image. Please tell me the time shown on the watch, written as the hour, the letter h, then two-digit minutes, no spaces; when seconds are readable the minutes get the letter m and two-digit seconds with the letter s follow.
1h47
